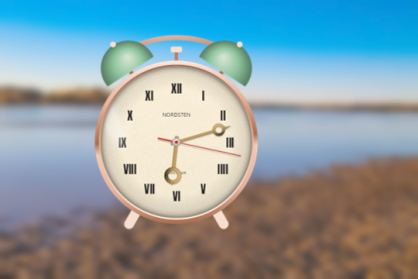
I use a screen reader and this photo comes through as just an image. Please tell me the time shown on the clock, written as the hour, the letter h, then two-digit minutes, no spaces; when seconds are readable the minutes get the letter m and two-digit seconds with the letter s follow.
6h12m17s
